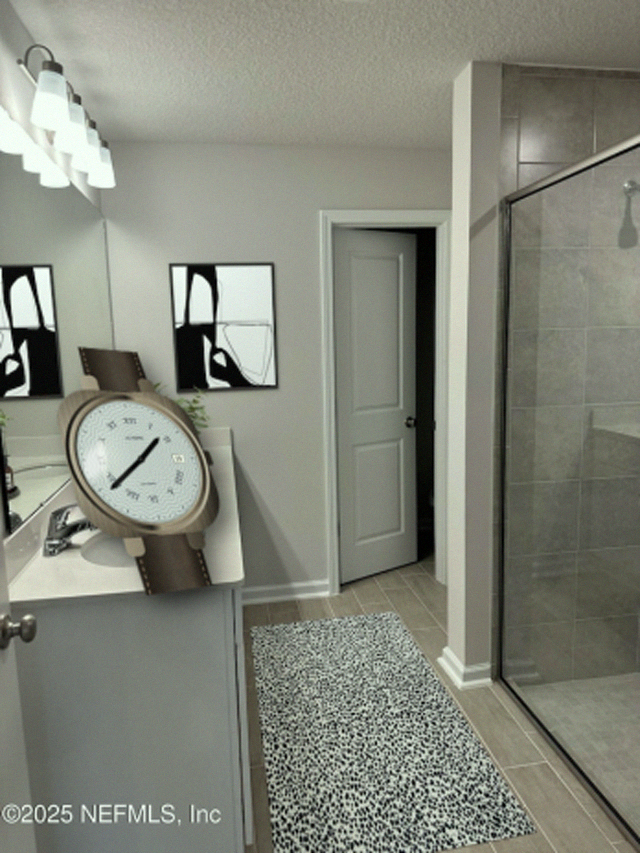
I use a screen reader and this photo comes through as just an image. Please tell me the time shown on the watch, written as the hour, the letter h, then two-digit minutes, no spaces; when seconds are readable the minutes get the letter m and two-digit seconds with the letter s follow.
1h39
